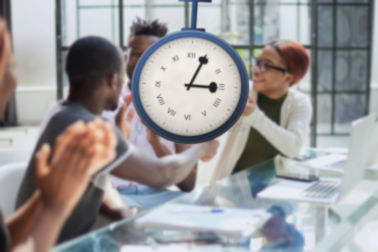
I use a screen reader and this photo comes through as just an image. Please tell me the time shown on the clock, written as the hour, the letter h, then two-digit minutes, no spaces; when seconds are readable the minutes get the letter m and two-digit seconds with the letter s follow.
3h04
